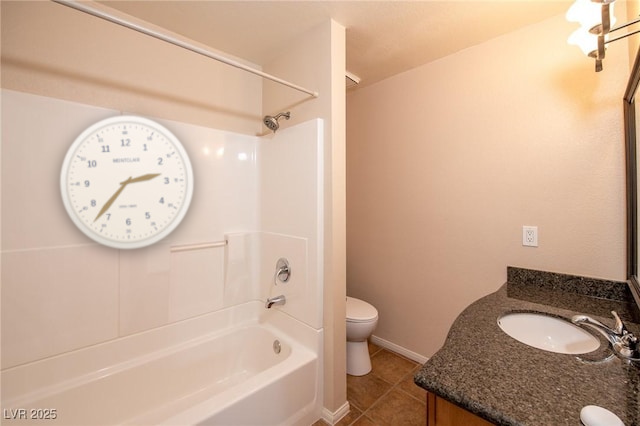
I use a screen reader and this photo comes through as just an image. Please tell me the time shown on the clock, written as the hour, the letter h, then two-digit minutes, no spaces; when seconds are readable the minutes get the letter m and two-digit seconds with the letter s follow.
2h37
